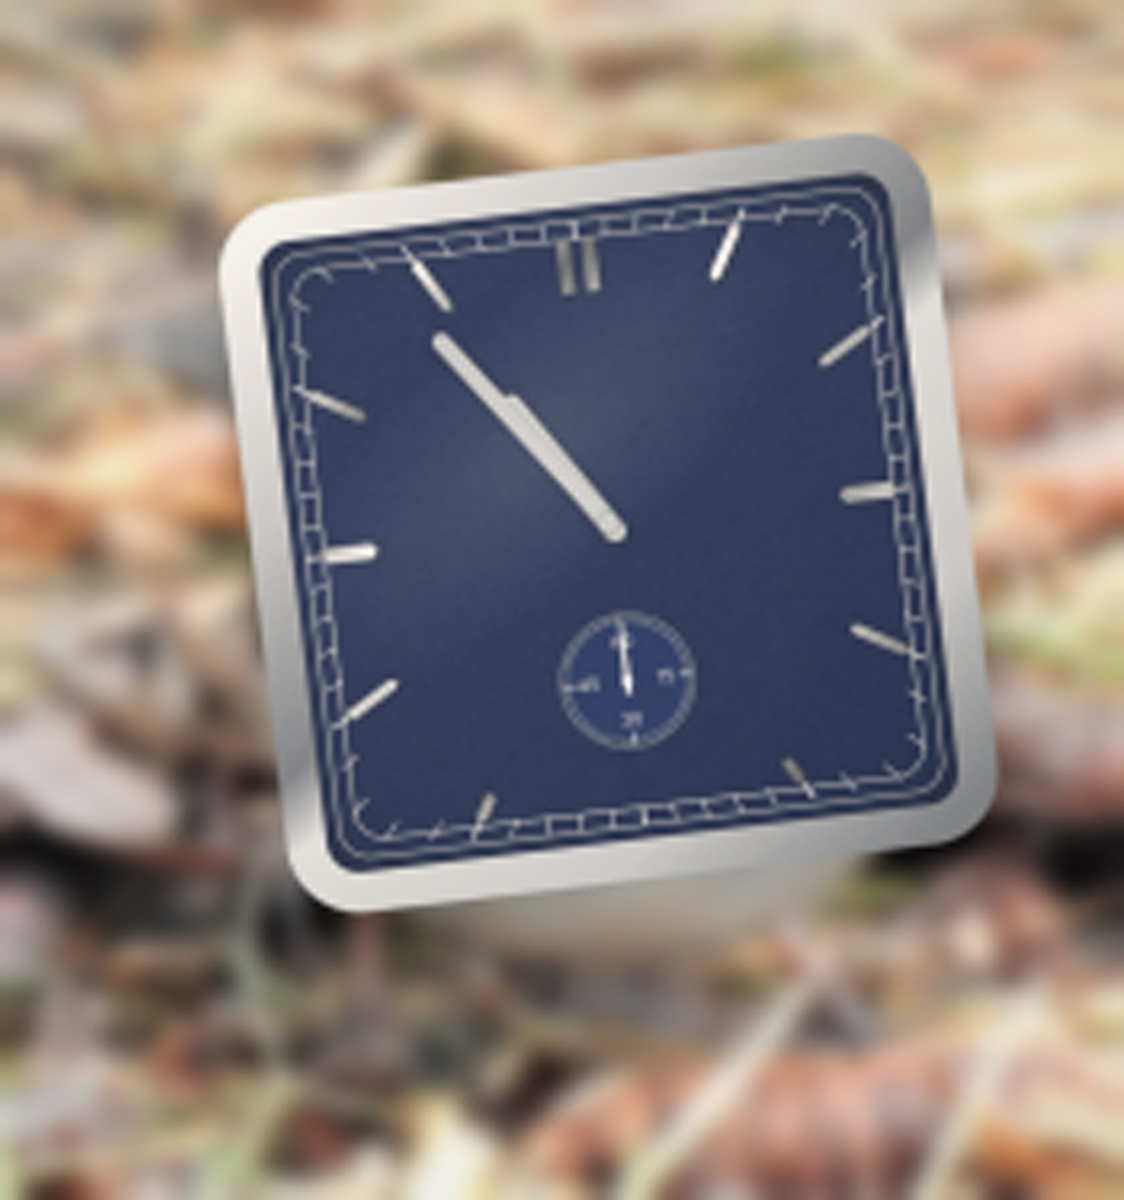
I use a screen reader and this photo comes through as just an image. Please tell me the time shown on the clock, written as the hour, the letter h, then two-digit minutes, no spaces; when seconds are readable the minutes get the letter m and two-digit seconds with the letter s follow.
10h54
